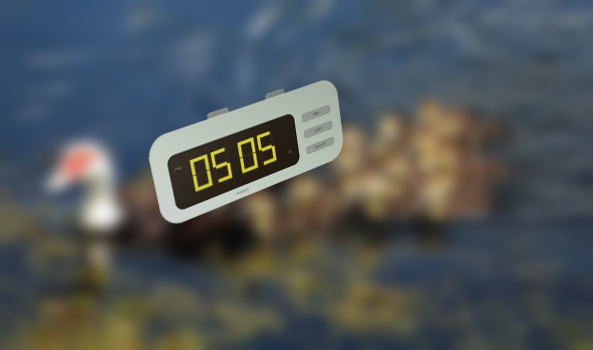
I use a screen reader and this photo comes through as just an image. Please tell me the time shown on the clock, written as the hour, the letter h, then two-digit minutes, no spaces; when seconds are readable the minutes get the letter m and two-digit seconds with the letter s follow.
5h05
